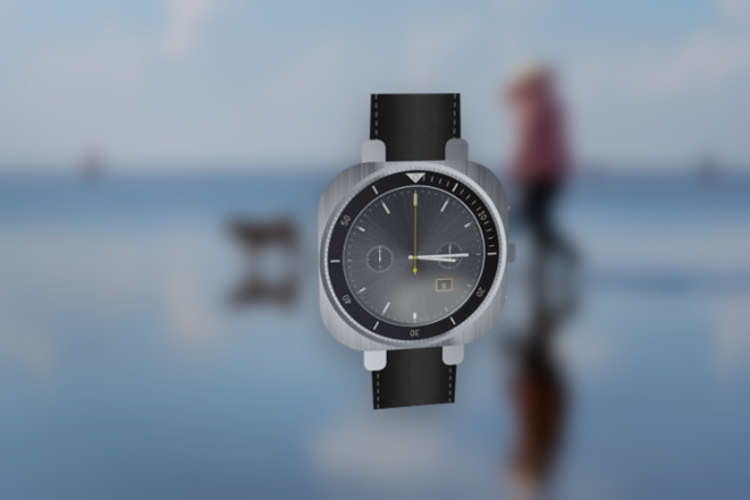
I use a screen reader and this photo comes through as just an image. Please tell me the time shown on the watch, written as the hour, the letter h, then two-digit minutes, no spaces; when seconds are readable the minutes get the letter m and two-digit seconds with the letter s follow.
3h15
